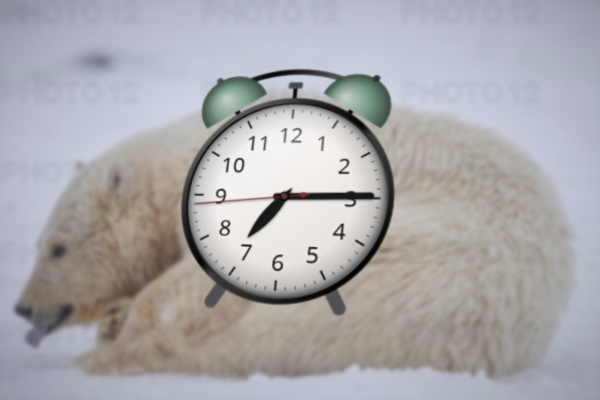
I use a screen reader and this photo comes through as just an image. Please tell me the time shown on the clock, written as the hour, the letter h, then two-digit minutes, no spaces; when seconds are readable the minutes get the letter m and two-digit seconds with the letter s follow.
7h14m44s
